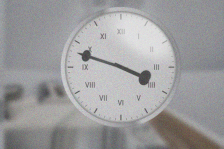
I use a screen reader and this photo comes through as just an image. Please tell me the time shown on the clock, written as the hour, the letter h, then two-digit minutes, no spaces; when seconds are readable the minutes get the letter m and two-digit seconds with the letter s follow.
3h48
